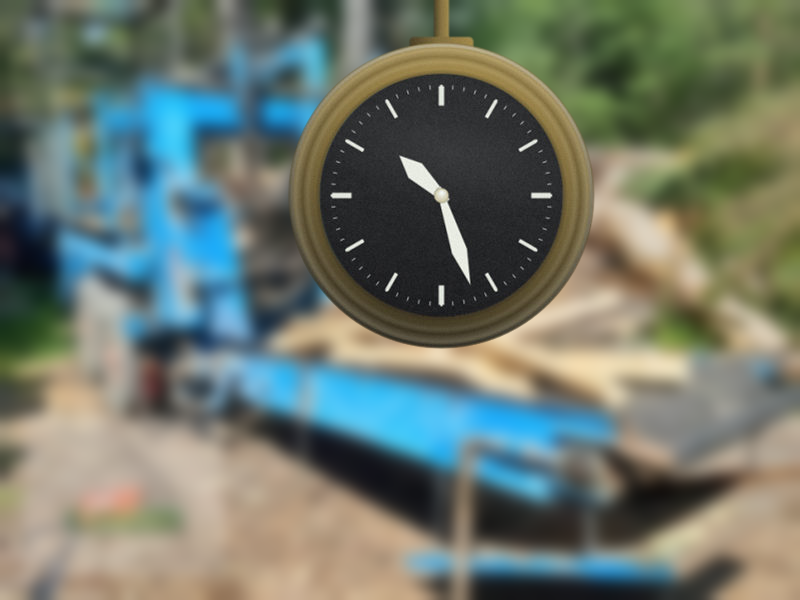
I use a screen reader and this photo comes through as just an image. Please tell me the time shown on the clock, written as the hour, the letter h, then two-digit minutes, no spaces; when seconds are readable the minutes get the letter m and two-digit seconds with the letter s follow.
10h27
